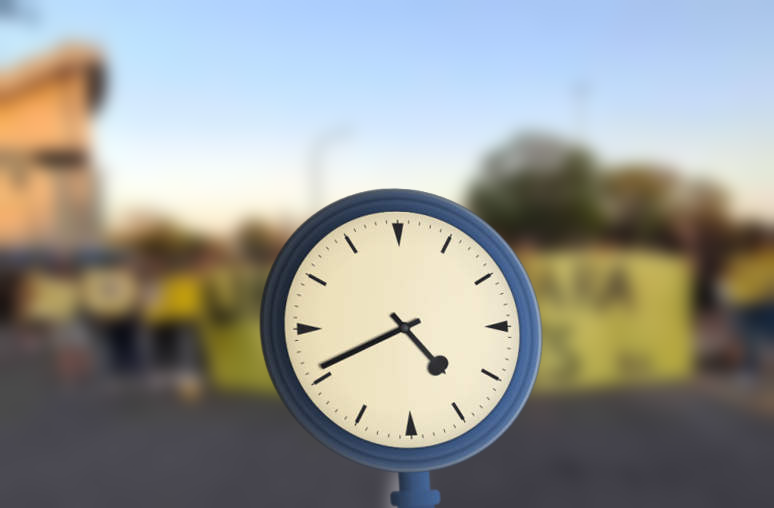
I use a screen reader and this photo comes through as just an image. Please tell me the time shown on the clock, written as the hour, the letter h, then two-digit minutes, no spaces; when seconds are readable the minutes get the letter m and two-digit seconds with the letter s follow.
4h41
